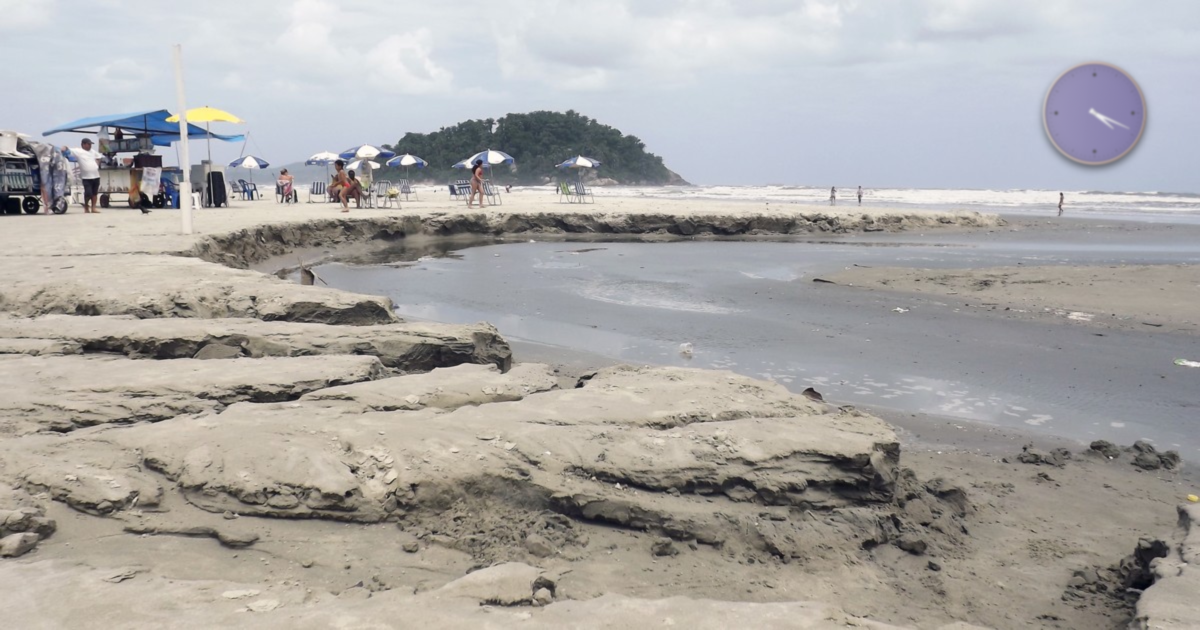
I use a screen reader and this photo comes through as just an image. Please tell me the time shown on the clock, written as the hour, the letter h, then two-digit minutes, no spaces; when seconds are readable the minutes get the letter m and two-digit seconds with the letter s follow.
4h19
